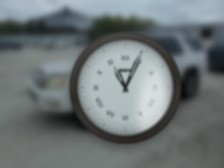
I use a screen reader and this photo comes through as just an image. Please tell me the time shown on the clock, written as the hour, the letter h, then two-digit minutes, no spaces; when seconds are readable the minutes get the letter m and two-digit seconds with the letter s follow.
11h04
